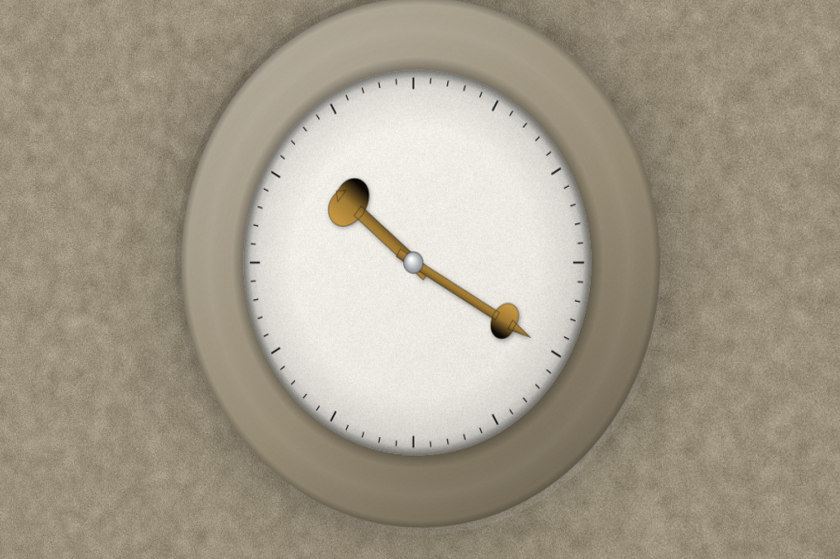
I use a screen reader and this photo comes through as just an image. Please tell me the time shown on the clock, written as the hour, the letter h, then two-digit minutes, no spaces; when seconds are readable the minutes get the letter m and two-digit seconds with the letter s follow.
10h20
